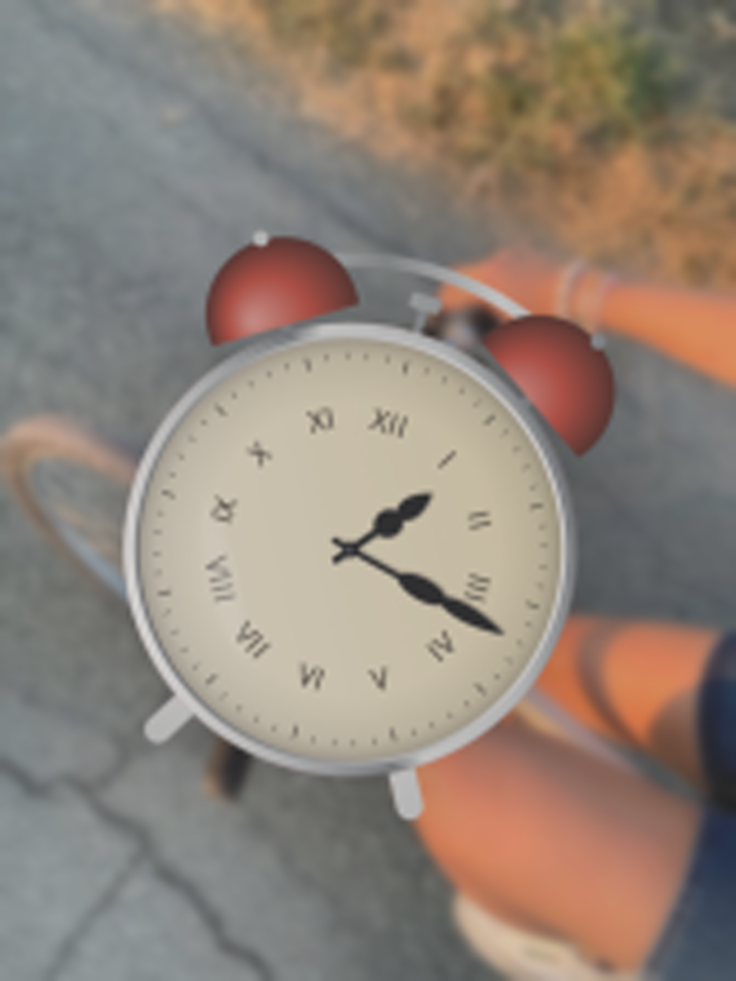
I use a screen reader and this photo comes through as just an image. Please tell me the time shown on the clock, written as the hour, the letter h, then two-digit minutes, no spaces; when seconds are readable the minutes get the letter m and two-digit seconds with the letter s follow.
1h17
